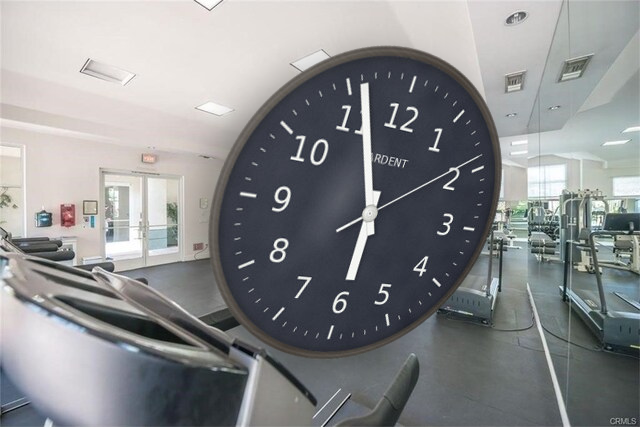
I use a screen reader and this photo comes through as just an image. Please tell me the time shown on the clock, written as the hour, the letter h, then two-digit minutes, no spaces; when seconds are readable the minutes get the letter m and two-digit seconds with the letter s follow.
5h56m09s
